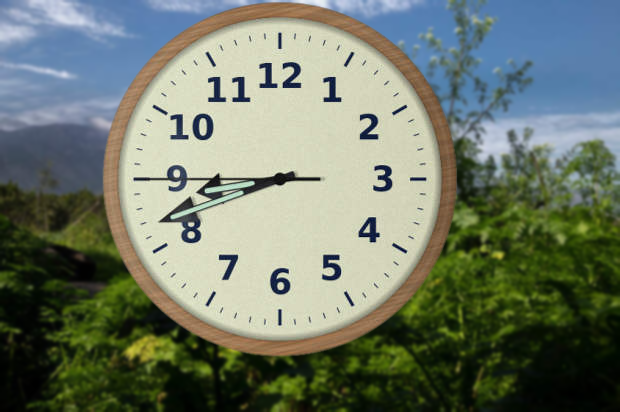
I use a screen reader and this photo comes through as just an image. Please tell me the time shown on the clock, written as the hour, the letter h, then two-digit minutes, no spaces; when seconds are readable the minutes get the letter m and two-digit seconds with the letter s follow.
8h41m45s
